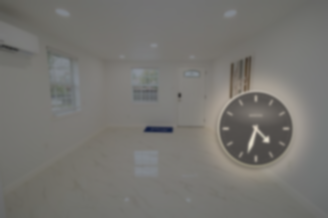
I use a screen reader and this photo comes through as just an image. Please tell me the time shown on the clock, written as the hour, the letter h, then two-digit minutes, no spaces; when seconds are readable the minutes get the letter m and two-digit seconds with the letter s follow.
4h33
